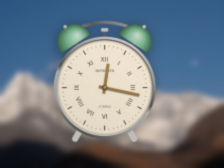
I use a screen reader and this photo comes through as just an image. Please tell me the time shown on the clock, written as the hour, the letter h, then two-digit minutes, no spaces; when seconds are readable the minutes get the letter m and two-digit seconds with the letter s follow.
12h17
